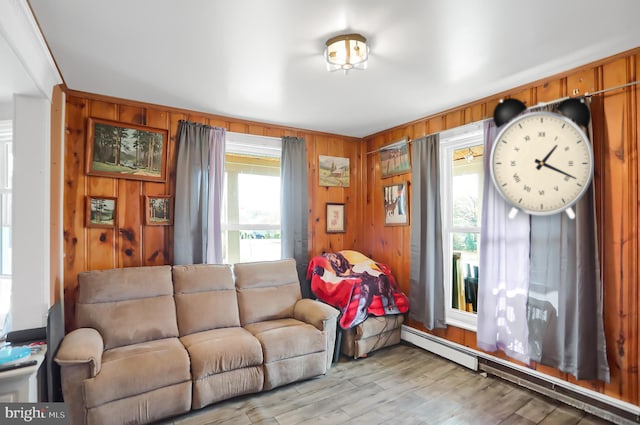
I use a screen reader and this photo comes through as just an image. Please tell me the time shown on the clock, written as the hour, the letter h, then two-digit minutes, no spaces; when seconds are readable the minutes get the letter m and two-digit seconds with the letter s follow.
1h19
